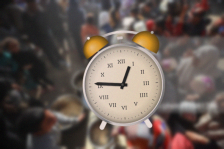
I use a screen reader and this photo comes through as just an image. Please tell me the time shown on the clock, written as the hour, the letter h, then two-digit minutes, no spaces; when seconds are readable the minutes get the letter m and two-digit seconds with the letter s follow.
12h46
